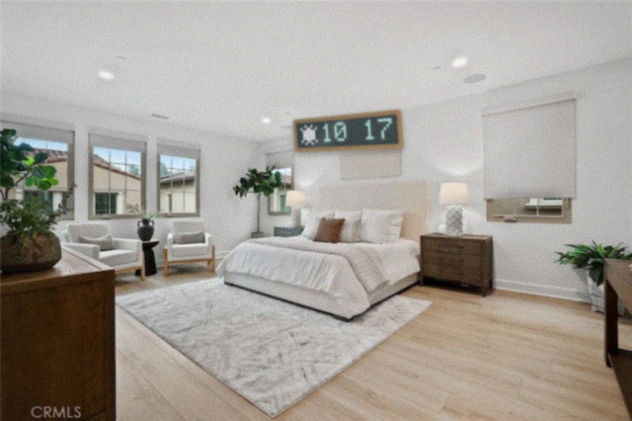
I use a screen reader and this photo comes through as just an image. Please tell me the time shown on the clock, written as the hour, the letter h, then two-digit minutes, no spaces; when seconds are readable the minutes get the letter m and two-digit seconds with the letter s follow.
10h17
